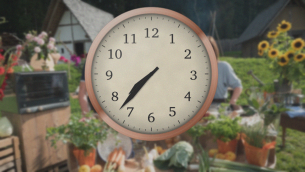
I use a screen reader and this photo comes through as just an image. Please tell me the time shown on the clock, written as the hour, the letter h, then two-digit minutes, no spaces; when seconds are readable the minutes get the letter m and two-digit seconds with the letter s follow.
7h37
